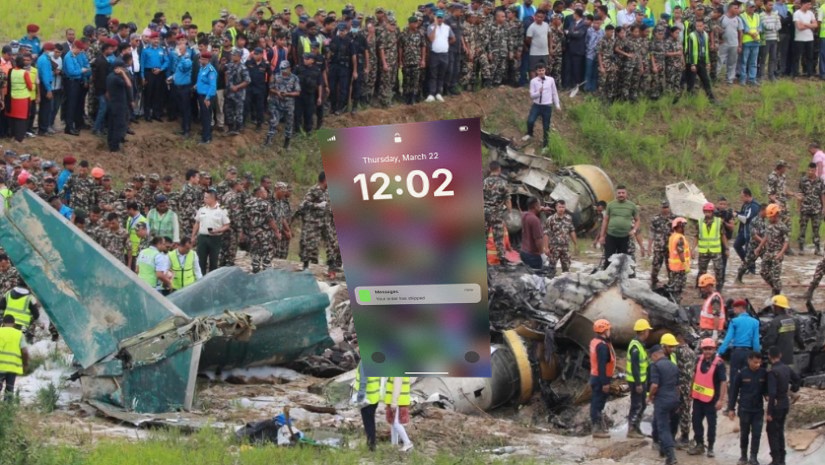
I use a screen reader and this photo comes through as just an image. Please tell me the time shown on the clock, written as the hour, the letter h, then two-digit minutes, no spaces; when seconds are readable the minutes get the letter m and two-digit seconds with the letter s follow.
12h02
